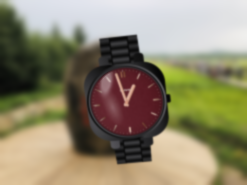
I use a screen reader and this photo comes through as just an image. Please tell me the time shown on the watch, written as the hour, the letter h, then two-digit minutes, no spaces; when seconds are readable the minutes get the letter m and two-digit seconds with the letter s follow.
12h58
